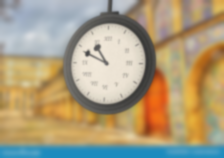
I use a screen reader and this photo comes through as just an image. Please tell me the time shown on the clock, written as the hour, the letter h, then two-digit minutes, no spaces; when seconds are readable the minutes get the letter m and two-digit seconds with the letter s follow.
10h49
